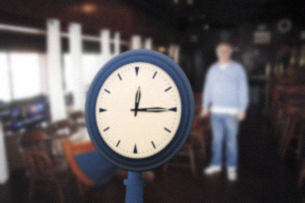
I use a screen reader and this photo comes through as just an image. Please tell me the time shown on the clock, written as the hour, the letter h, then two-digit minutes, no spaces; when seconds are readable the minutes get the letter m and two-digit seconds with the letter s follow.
12h15
